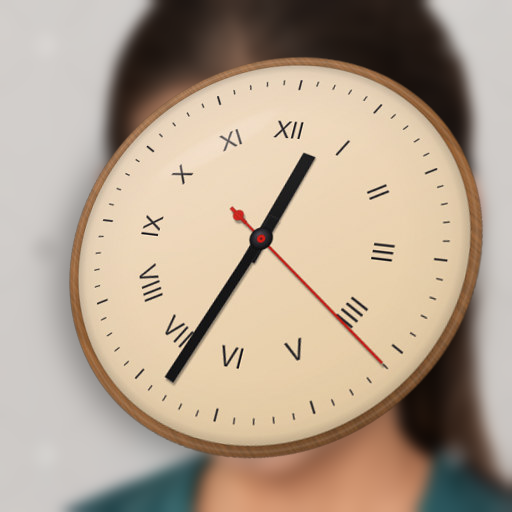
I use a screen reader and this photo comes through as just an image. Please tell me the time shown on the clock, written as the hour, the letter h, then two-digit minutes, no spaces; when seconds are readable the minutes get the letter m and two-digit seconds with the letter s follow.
12h33m21s
